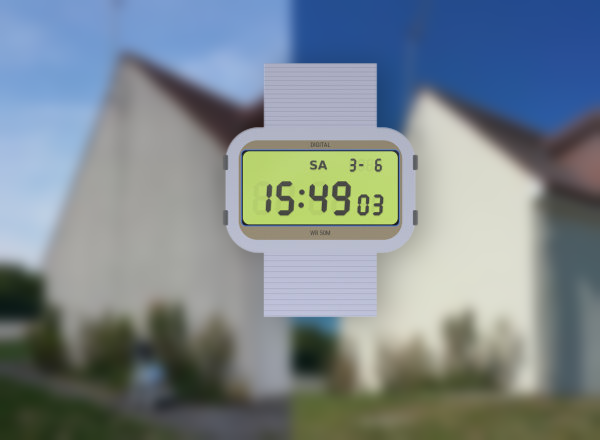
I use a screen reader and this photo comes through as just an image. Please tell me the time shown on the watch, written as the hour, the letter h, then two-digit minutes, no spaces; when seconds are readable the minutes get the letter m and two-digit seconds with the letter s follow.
15h49m03s
